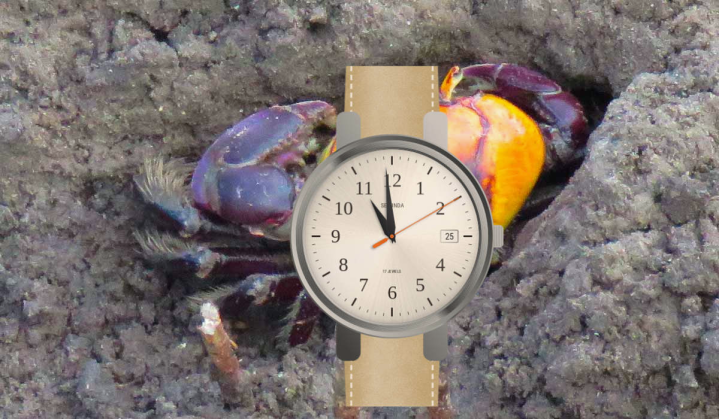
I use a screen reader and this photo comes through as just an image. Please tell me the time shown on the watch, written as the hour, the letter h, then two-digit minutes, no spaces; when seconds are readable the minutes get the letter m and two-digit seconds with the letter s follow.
10h59m10s
